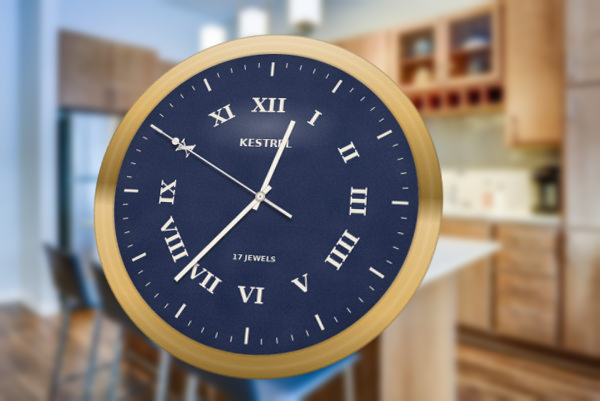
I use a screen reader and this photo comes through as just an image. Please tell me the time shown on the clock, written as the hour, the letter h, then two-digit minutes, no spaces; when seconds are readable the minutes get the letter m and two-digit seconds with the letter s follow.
12h36m50s
